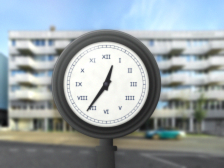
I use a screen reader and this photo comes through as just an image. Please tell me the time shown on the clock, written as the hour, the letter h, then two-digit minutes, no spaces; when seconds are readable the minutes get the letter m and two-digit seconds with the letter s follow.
12h36
